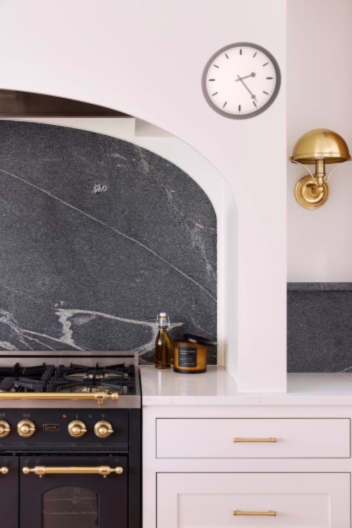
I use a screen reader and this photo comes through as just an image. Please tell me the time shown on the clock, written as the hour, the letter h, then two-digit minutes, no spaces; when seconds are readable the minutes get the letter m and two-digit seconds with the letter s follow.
2h24
